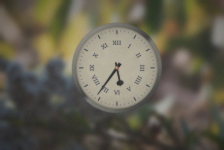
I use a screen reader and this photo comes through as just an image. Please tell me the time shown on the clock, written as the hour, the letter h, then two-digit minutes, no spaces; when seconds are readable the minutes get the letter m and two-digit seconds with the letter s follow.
5h36
